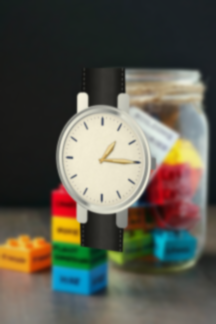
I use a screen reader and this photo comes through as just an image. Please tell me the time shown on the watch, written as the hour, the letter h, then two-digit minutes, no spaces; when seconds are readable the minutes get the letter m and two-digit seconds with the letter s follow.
1h15
